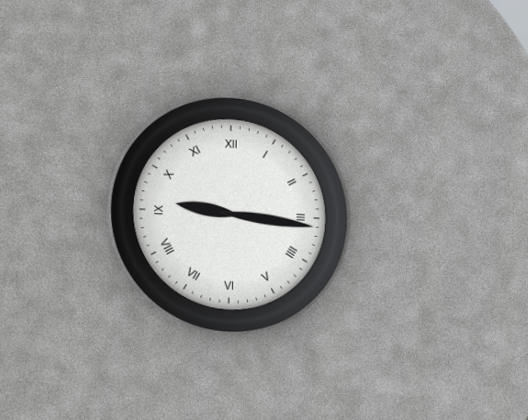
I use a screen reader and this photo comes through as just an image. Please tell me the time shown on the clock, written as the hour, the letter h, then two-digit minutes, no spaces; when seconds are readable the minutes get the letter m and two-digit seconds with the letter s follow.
9h16
